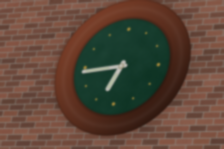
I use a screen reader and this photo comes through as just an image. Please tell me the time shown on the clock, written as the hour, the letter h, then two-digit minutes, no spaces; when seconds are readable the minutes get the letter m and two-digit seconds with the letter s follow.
6h44
